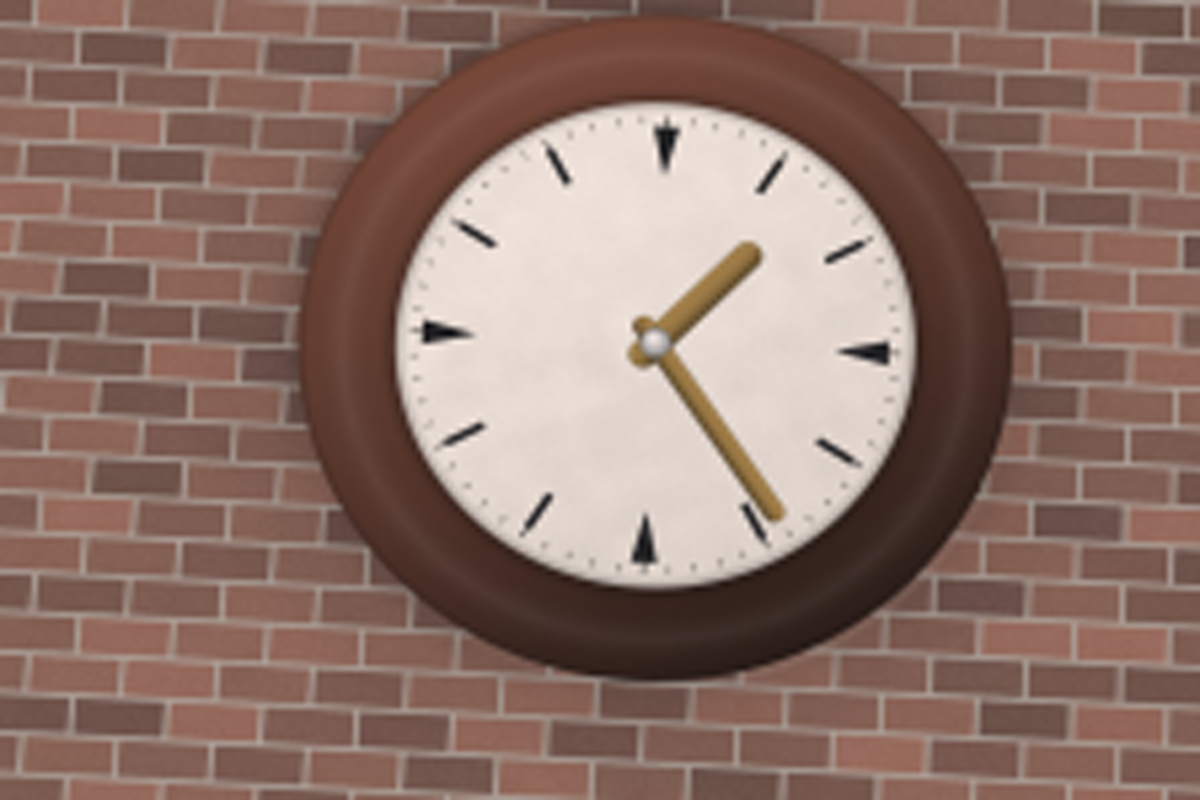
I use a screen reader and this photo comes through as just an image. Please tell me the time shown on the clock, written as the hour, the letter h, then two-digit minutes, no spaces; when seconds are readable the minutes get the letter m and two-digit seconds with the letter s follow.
1h24
